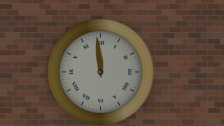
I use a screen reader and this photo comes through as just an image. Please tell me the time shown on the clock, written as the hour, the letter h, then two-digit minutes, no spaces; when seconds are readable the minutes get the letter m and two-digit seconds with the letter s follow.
11h59
